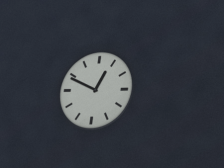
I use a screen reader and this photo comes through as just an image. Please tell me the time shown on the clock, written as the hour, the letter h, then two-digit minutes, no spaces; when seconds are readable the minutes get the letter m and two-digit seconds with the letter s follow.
12h49
